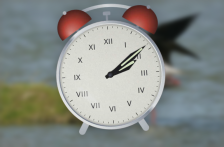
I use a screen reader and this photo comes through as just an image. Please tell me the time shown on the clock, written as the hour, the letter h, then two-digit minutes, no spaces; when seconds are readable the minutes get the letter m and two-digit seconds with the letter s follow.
2h09
